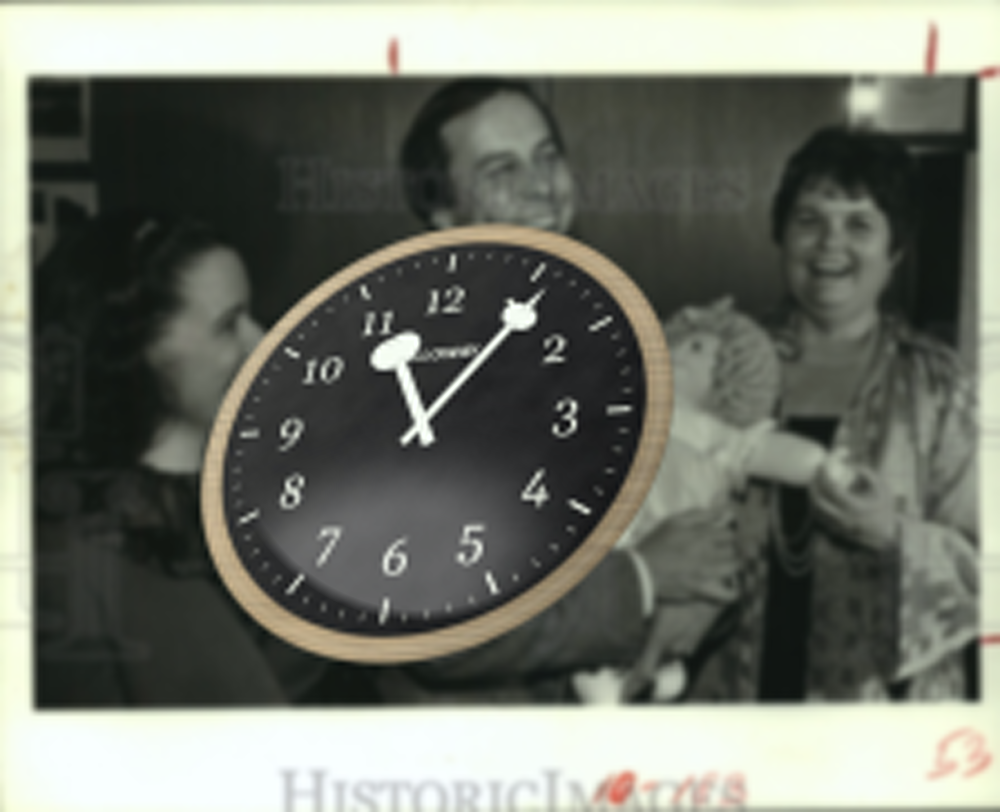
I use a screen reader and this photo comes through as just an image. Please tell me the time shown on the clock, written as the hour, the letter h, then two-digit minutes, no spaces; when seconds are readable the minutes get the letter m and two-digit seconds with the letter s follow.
11h06
